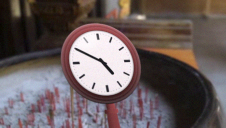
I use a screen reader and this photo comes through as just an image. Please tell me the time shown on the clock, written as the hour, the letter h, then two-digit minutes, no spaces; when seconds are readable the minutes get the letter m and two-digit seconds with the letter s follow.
4h50
